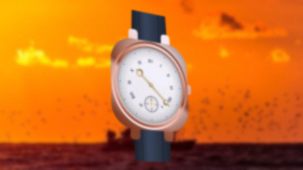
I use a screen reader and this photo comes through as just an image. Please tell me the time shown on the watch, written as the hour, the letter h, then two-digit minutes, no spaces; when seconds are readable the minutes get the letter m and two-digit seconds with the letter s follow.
10h22
